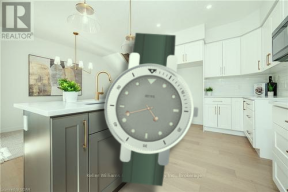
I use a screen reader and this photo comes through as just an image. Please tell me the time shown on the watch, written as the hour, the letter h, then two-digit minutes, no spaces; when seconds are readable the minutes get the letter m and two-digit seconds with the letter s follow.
4h42
